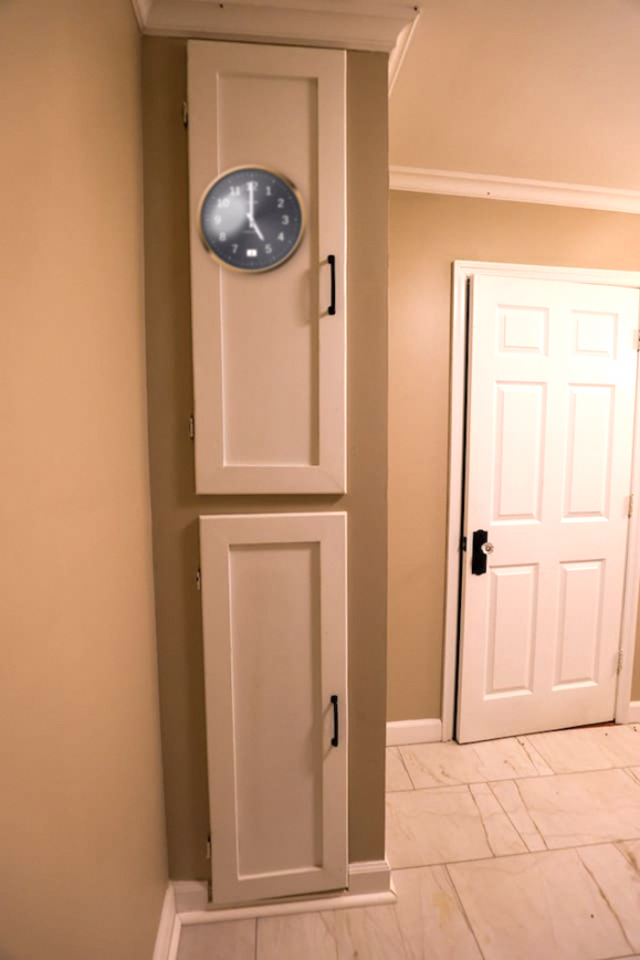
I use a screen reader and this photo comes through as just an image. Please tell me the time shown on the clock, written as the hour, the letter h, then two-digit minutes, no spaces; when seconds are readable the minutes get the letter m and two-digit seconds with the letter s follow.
5h00
